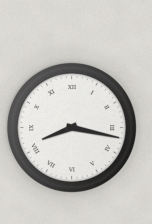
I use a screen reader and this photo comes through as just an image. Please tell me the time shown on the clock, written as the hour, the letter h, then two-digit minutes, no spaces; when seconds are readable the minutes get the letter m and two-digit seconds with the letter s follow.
8h17
